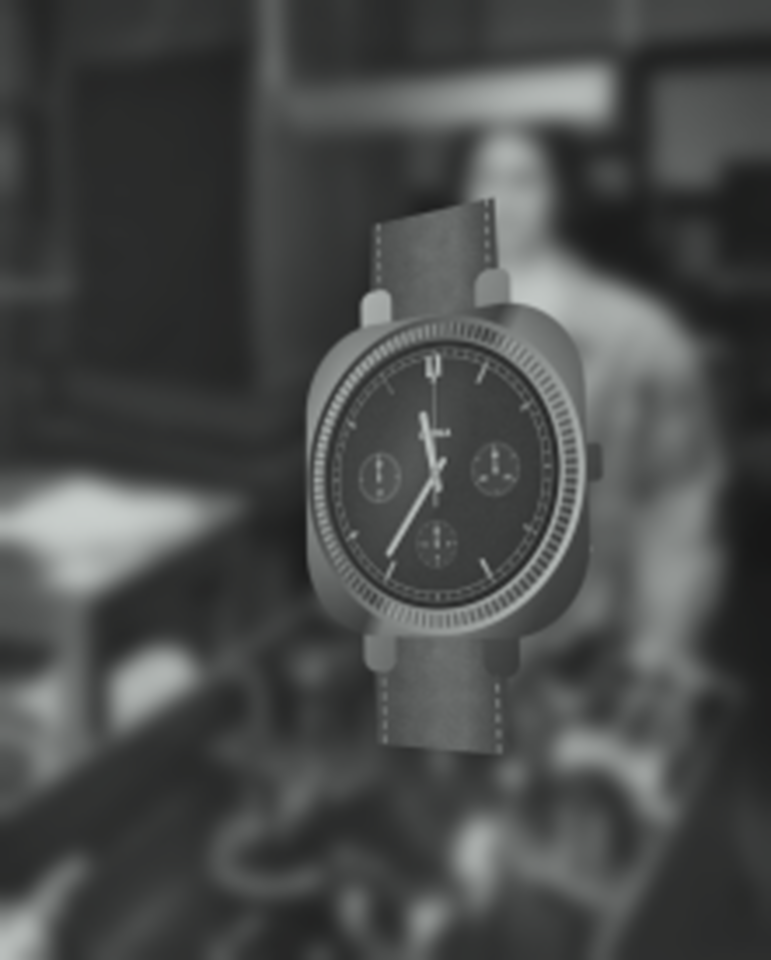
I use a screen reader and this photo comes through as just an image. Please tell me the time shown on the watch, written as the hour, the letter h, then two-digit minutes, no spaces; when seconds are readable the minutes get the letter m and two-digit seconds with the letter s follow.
11h36
